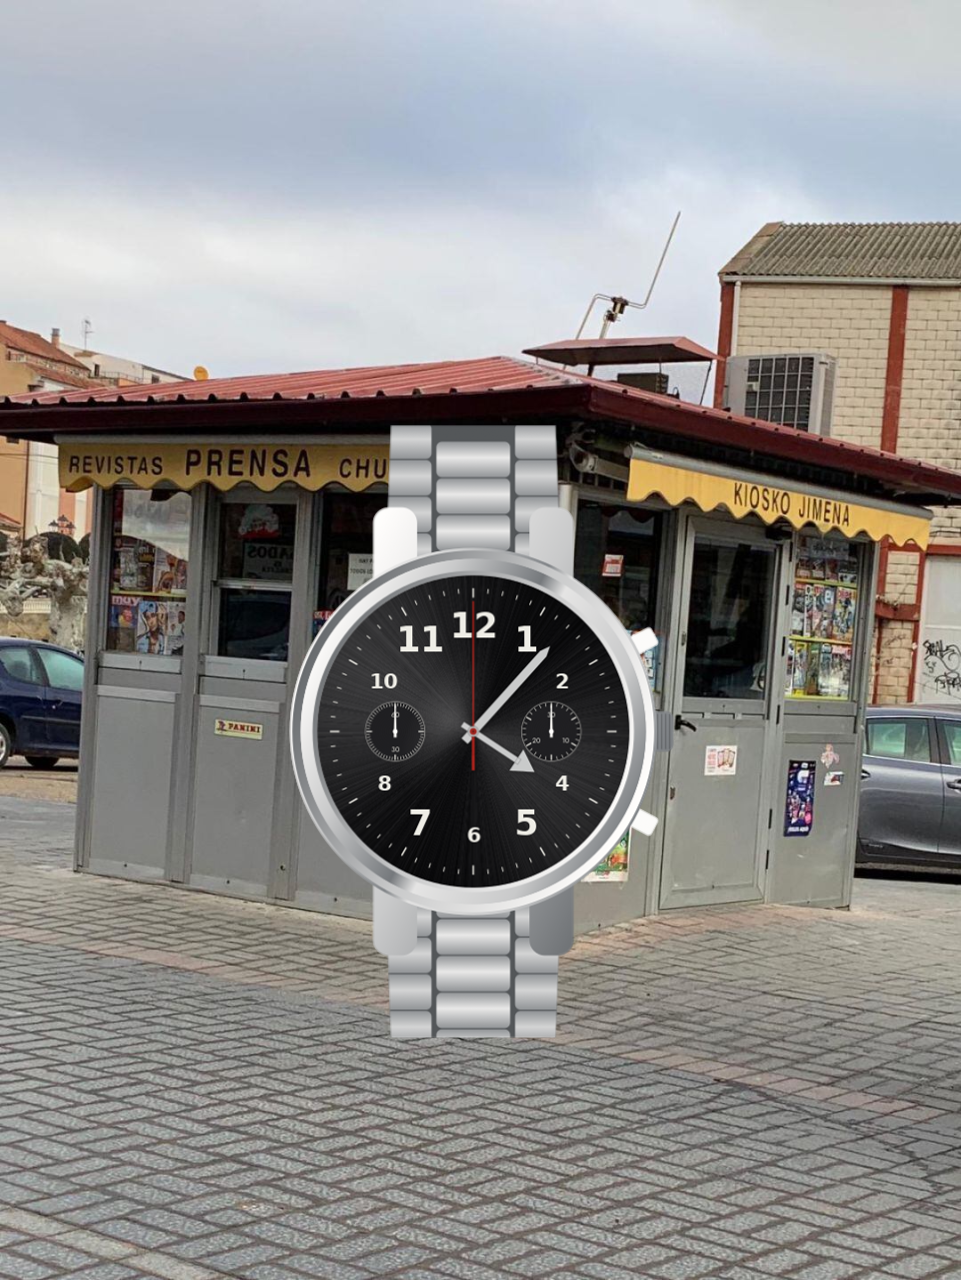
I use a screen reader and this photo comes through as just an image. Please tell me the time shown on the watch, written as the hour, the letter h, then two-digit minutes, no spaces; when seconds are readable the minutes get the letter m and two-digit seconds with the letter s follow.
4h07
